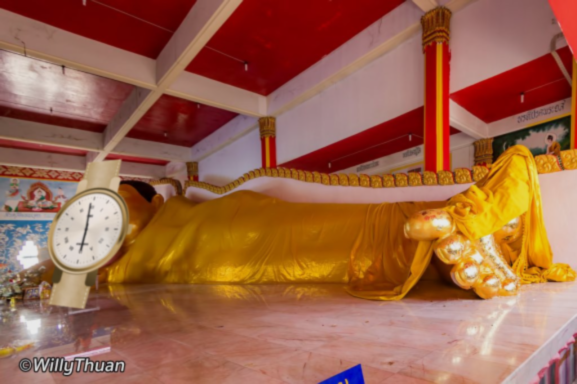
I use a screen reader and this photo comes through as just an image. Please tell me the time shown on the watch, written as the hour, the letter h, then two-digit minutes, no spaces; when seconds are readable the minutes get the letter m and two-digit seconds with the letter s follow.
5h59
